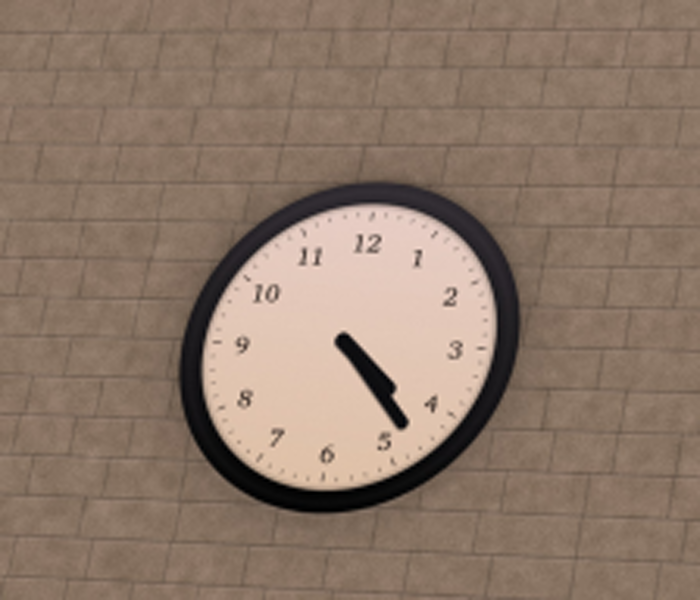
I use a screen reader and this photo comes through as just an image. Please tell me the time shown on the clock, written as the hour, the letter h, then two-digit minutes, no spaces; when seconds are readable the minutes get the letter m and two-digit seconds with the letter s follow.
4h23
